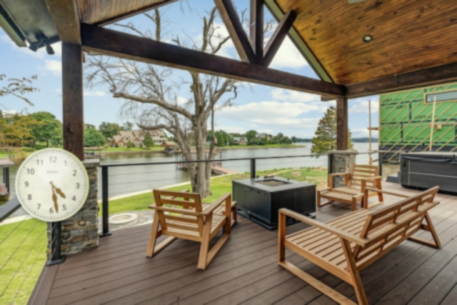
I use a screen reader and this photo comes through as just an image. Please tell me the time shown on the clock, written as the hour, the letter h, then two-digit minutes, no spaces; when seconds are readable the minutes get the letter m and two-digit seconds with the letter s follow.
4h28
